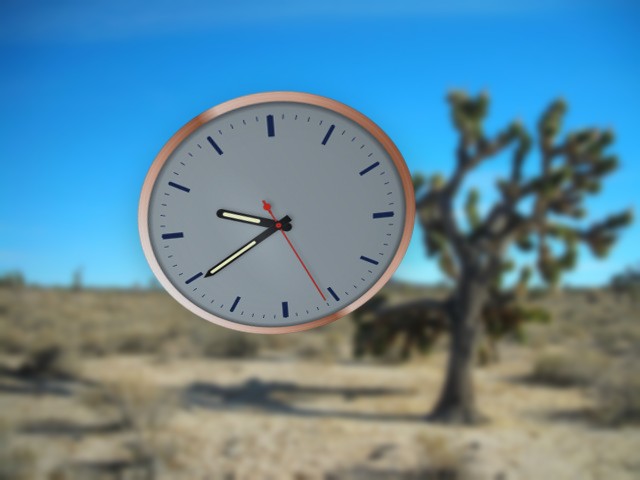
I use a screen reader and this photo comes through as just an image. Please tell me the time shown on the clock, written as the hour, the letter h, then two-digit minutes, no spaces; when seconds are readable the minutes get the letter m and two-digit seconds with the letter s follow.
9h39m26s
